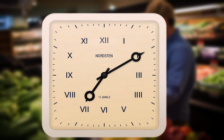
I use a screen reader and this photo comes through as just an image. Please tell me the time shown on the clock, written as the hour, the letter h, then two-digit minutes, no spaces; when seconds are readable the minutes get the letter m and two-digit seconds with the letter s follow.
7h10
